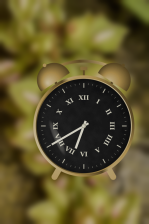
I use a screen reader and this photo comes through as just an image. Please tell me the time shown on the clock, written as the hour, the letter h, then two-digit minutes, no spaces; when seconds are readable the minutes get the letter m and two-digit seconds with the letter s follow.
6h40
